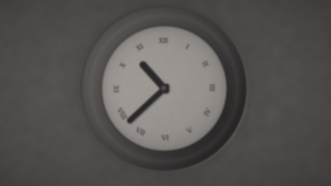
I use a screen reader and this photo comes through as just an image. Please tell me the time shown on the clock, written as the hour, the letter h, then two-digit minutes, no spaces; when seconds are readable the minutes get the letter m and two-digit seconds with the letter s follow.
10h38
